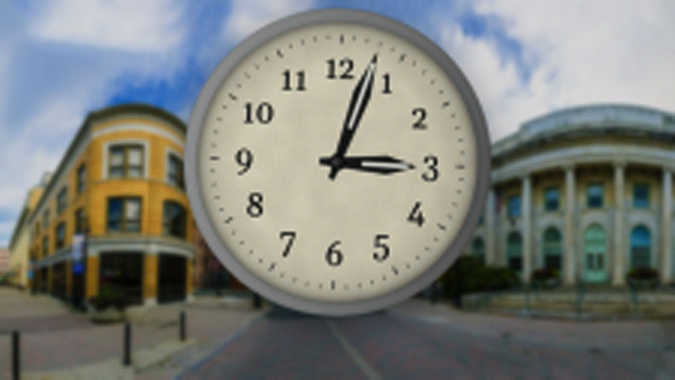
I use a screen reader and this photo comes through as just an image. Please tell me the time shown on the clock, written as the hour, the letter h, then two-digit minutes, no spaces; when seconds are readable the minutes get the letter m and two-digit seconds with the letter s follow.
3h03
